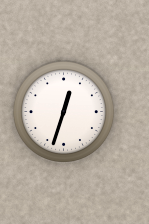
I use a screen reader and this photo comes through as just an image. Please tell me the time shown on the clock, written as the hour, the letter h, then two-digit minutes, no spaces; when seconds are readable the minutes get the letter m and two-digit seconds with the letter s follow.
12h33
